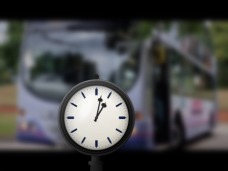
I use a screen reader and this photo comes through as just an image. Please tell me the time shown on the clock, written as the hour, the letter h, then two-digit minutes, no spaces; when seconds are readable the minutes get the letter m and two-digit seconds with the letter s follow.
1h02
